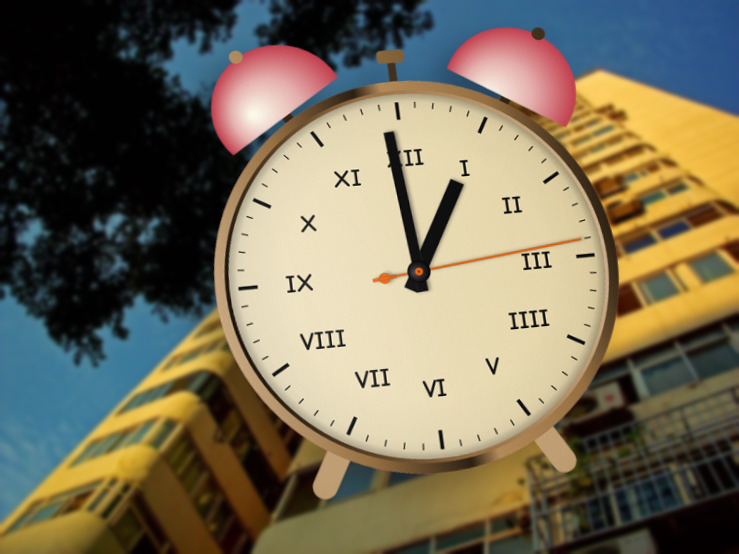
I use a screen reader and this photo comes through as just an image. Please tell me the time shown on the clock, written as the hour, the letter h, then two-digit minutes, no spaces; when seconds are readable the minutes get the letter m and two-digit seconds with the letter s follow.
12h59m14s
